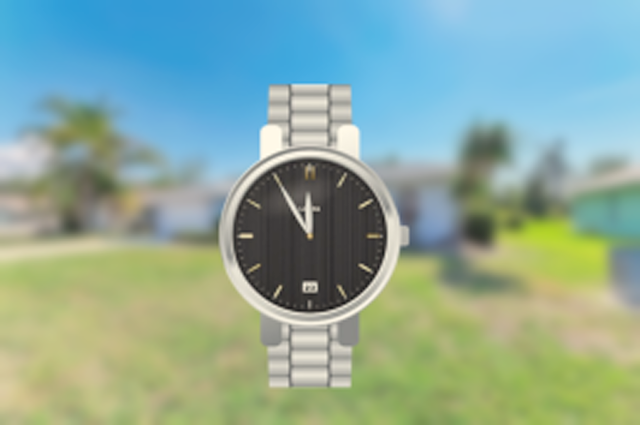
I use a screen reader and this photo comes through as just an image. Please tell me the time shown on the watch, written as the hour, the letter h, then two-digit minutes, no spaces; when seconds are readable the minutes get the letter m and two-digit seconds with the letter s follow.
11h55
